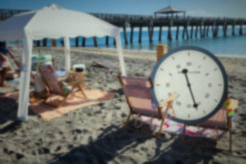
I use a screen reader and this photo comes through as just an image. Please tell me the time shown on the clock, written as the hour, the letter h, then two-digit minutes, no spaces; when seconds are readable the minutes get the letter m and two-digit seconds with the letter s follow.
11h27
